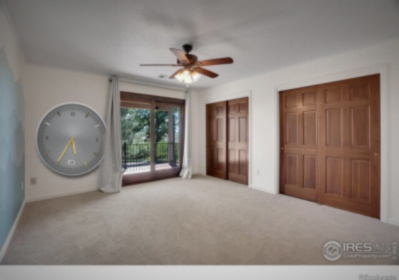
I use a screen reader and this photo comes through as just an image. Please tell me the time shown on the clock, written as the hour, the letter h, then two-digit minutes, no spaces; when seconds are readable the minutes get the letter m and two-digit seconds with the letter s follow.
5h35
